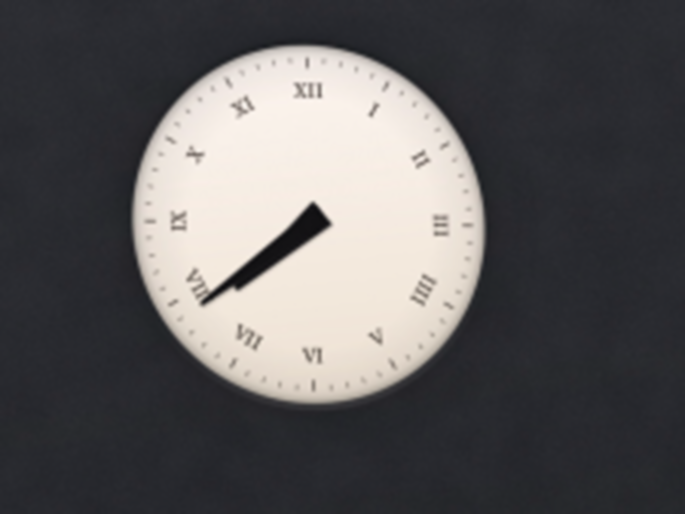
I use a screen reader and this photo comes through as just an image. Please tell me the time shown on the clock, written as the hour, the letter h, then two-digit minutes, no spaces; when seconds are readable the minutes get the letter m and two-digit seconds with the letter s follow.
7h39
